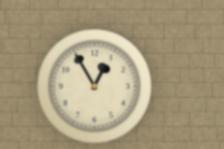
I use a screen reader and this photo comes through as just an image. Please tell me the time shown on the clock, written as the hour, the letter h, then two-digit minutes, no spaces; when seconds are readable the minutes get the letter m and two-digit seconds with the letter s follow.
12h55
